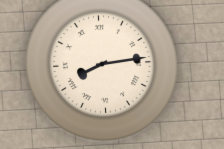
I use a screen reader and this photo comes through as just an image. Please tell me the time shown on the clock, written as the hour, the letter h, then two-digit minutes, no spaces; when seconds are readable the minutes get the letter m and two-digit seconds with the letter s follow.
8h14
